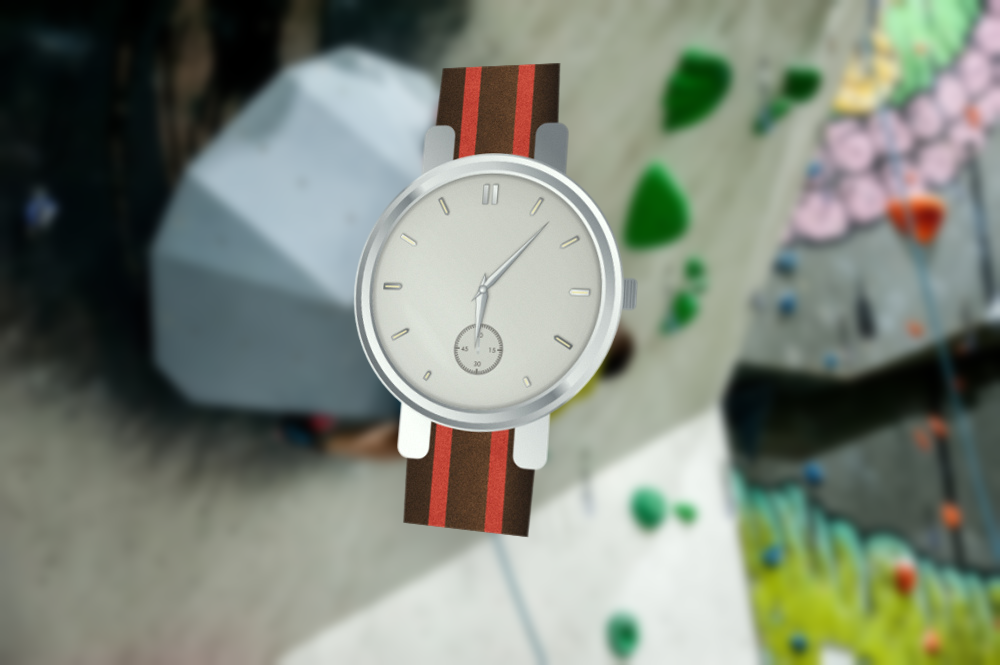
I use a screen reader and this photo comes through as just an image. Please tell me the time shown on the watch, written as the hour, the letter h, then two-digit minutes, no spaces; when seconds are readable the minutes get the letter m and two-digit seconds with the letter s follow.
6h07
